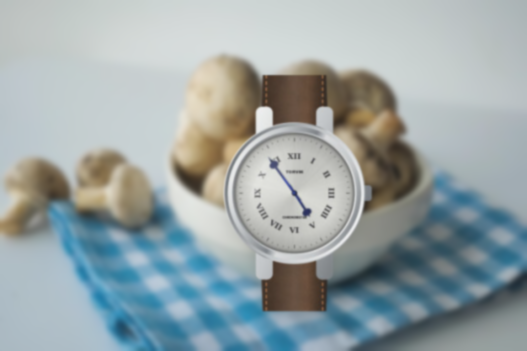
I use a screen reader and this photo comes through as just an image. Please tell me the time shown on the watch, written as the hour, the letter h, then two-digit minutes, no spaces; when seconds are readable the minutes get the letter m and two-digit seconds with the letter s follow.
4h54
